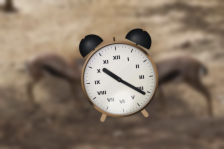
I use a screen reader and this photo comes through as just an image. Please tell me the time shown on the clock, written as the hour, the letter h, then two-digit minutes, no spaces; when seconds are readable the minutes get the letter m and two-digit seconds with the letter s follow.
10h21
